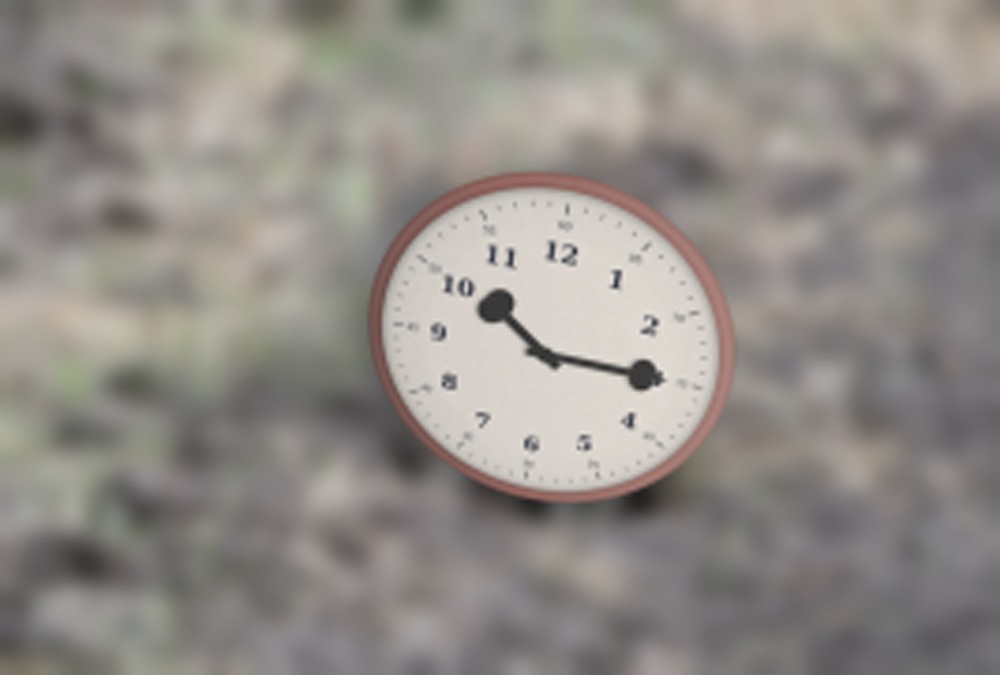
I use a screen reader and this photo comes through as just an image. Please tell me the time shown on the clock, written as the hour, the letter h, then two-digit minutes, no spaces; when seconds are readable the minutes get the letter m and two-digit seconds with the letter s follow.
10h15
